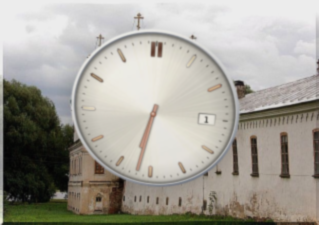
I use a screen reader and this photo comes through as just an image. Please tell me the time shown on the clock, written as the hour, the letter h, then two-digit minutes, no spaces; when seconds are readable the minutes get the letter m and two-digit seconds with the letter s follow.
6h32
